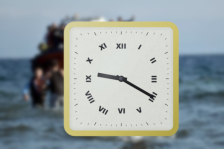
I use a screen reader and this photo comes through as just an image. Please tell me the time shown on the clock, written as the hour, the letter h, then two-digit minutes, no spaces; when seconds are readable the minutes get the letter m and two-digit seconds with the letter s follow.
9h20
